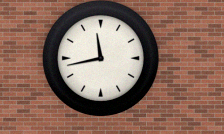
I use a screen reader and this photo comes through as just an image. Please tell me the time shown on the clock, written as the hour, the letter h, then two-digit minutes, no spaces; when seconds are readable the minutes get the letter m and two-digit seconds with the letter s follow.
11h43
